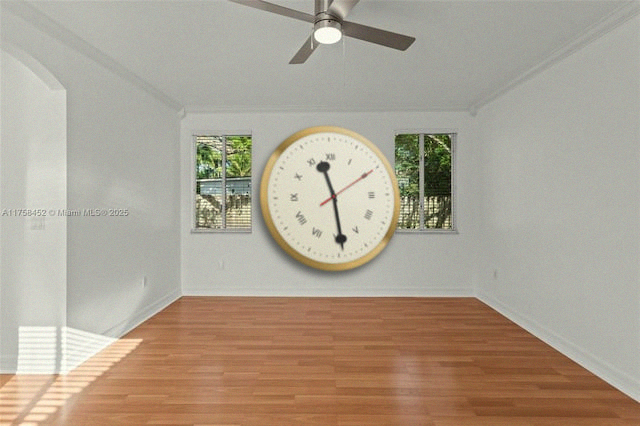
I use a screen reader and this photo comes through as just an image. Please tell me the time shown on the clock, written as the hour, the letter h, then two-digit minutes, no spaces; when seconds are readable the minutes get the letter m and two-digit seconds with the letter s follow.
11h29m10s
